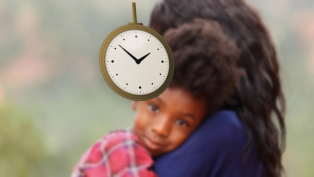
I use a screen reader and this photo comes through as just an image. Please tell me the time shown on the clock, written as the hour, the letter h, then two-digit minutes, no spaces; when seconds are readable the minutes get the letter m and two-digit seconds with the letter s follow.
1h52
